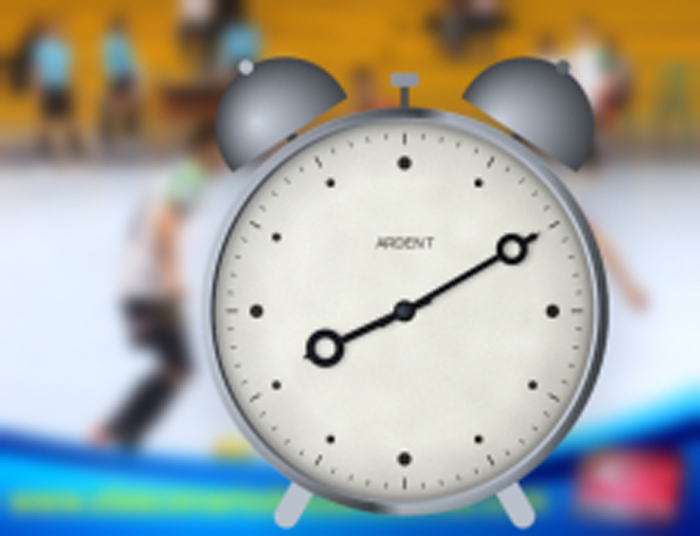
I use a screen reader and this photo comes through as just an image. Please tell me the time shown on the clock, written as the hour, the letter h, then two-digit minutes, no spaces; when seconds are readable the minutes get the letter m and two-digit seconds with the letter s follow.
8h10
